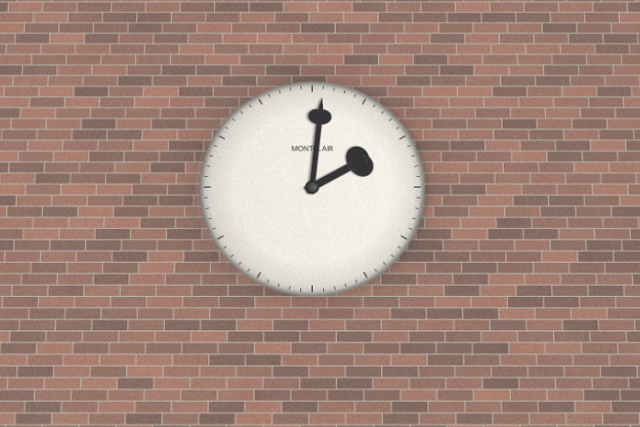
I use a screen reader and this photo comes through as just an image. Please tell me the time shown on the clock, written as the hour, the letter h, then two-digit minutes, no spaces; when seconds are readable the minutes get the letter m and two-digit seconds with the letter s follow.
2h01
